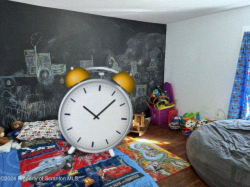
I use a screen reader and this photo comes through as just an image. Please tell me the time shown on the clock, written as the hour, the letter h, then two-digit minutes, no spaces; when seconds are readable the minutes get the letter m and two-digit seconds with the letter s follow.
10h07
